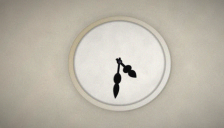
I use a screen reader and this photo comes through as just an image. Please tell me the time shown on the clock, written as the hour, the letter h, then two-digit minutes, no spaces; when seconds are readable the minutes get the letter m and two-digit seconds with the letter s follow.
4h31
